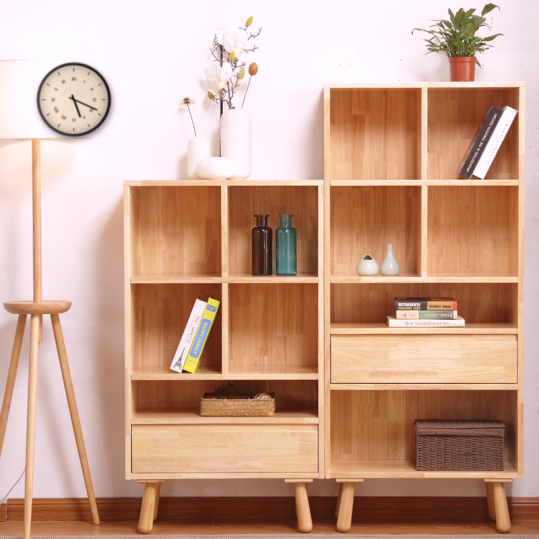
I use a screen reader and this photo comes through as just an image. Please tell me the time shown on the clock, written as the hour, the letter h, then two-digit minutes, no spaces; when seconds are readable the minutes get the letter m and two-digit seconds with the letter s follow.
5h19
